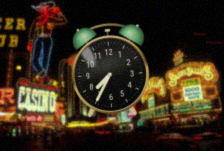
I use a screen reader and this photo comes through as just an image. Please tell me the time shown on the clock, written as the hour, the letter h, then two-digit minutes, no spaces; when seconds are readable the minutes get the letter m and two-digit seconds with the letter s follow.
7h35
